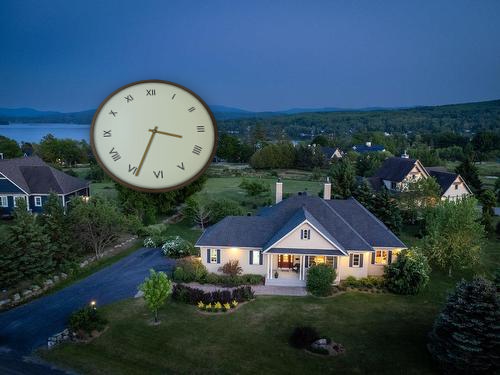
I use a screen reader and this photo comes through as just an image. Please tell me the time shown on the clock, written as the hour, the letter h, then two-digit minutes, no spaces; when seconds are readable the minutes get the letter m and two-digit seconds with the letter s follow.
3h34
